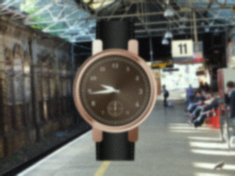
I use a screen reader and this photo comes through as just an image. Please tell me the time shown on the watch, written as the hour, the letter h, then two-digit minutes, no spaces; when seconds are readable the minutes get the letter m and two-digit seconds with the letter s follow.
9h44
